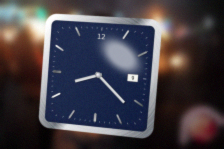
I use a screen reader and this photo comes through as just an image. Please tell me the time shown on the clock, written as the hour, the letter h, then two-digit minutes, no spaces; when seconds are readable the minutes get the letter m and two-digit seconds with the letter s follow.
8h22
